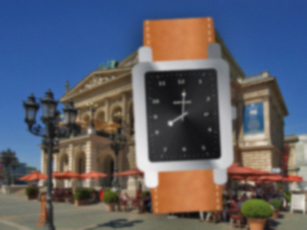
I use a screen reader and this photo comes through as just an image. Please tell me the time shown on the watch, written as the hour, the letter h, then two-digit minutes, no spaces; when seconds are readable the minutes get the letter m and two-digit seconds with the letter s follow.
8h01
